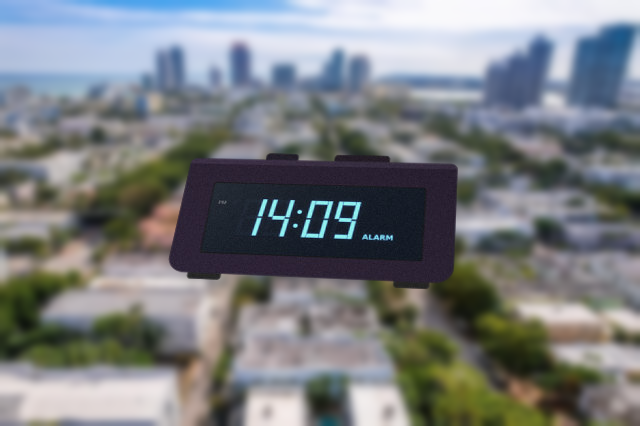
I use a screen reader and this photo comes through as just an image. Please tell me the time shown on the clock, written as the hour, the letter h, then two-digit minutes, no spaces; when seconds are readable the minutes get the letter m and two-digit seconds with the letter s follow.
14h09
